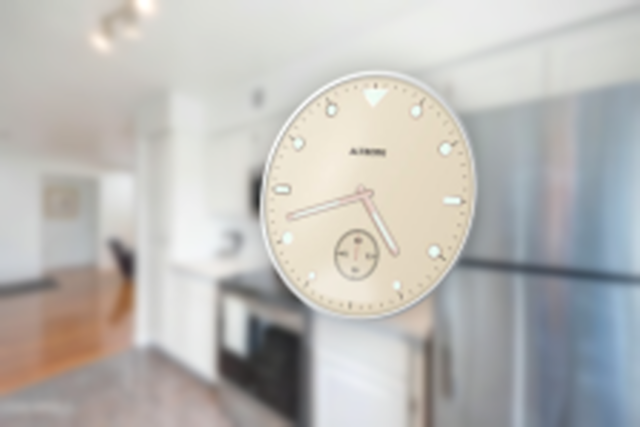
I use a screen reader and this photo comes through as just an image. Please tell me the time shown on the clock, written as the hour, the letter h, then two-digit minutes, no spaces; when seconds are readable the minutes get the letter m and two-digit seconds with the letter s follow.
4h42
